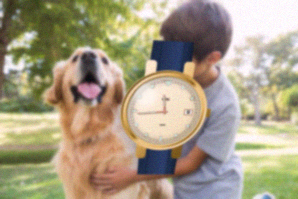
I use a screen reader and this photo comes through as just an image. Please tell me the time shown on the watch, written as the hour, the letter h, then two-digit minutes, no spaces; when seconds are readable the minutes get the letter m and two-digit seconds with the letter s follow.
11h44
